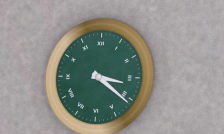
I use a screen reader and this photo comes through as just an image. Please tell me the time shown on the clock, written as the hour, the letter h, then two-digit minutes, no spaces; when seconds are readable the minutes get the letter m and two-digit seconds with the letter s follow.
3h21
